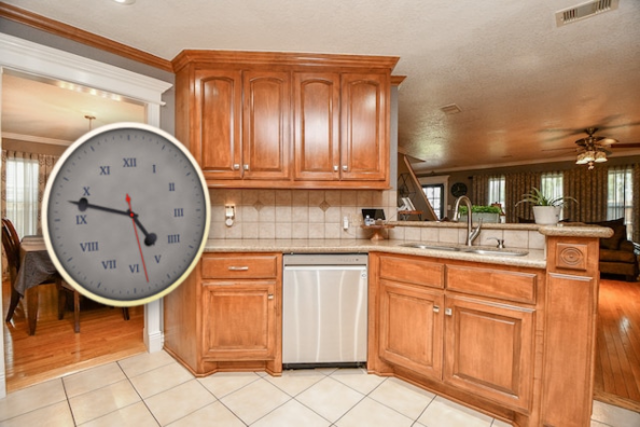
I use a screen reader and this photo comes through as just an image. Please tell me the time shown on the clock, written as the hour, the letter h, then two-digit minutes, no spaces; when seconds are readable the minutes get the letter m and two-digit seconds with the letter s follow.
4h47m28s
